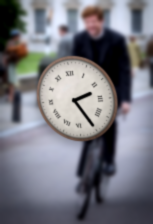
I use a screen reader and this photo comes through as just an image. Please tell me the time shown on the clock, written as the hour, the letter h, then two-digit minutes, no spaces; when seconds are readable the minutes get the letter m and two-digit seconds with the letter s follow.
2h25
